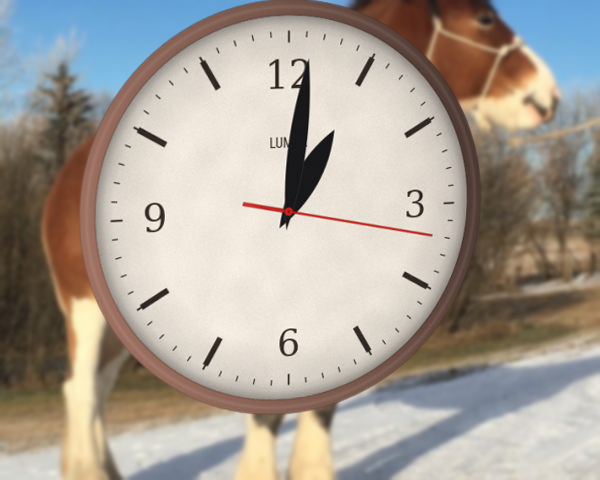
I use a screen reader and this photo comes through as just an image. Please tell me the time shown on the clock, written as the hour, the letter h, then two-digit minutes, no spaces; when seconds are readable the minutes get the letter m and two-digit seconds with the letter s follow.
1h01m17s
